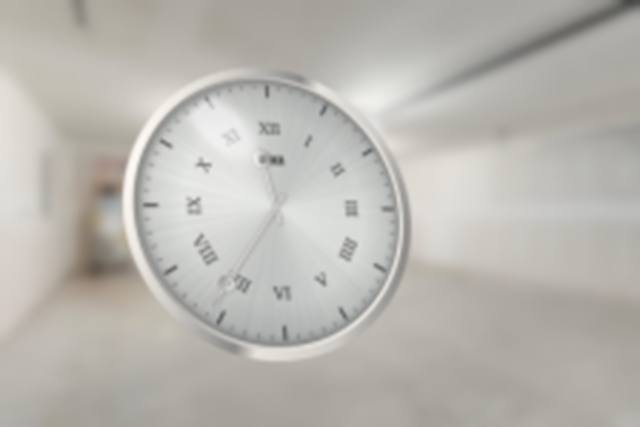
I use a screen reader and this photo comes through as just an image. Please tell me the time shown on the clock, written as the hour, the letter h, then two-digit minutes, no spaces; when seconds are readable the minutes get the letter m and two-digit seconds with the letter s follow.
11h36
